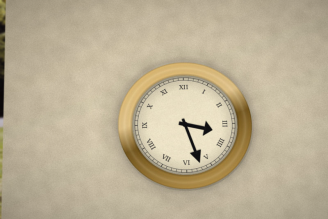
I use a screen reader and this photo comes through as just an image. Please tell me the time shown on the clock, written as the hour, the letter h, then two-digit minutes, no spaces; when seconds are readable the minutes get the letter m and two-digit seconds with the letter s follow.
3h27
